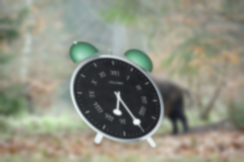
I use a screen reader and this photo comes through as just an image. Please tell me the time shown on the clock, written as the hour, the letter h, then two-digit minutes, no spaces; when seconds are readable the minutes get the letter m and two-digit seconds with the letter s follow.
6h25
